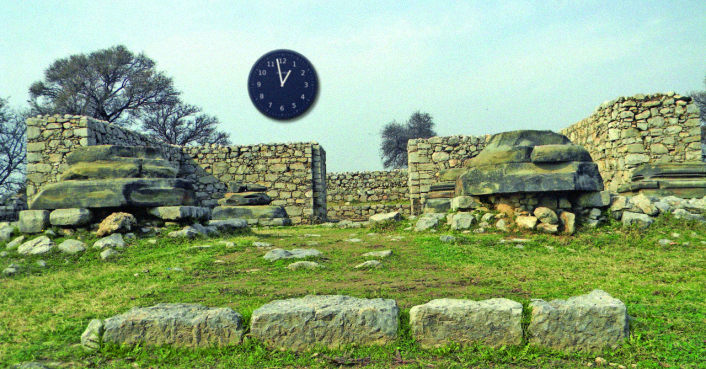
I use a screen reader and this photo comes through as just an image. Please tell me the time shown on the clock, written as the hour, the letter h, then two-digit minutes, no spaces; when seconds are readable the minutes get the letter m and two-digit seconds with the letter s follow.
12h58
